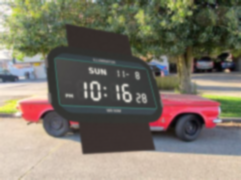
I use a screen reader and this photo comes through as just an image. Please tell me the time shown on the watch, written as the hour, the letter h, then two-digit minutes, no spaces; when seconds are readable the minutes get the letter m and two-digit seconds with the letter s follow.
10h16
